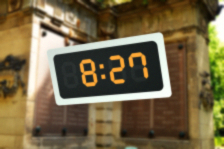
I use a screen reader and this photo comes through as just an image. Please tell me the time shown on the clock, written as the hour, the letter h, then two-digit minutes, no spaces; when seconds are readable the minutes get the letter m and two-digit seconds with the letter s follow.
8h27
